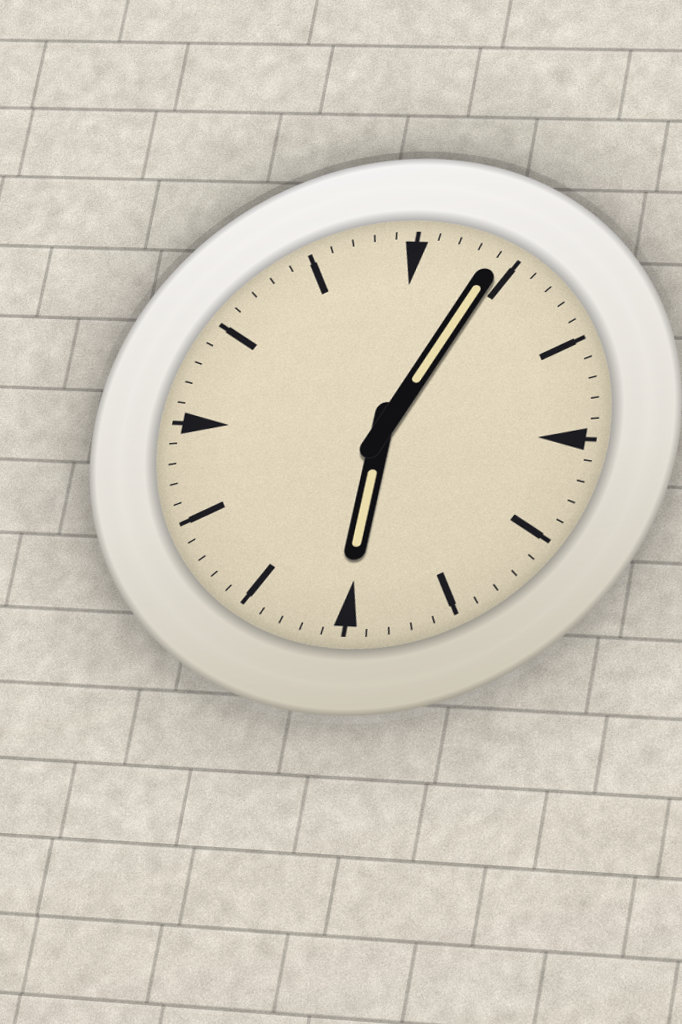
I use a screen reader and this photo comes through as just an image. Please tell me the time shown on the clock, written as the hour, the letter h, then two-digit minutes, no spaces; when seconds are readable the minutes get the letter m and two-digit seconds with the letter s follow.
6h04
